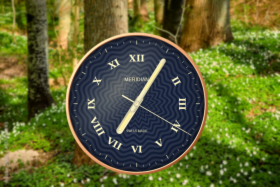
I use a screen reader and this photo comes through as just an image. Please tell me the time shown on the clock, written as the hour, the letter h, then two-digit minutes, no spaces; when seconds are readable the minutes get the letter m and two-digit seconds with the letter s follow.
7h05m20s
